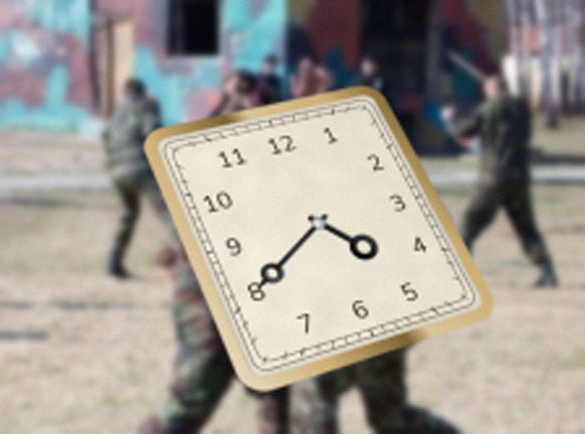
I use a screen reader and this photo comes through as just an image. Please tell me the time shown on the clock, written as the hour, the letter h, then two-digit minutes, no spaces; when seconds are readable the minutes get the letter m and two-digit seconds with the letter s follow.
4h40
